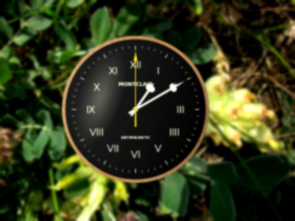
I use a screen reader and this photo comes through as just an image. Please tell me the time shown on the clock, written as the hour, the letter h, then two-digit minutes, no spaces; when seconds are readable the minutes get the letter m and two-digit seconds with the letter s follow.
1h10m00s
